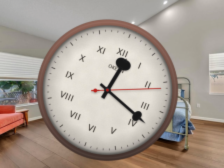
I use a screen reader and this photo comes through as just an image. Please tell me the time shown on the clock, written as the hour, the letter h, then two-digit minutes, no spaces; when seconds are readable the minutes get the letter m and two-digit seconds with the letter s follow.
12h18m11s
